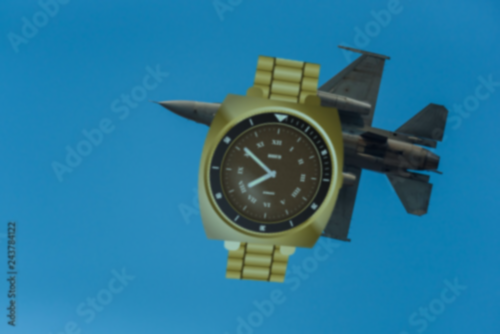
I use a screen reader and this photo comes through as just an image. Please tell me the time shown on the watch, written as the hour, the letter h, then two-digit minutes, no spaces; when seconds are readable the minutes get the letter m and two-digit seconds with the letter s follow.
7h51
